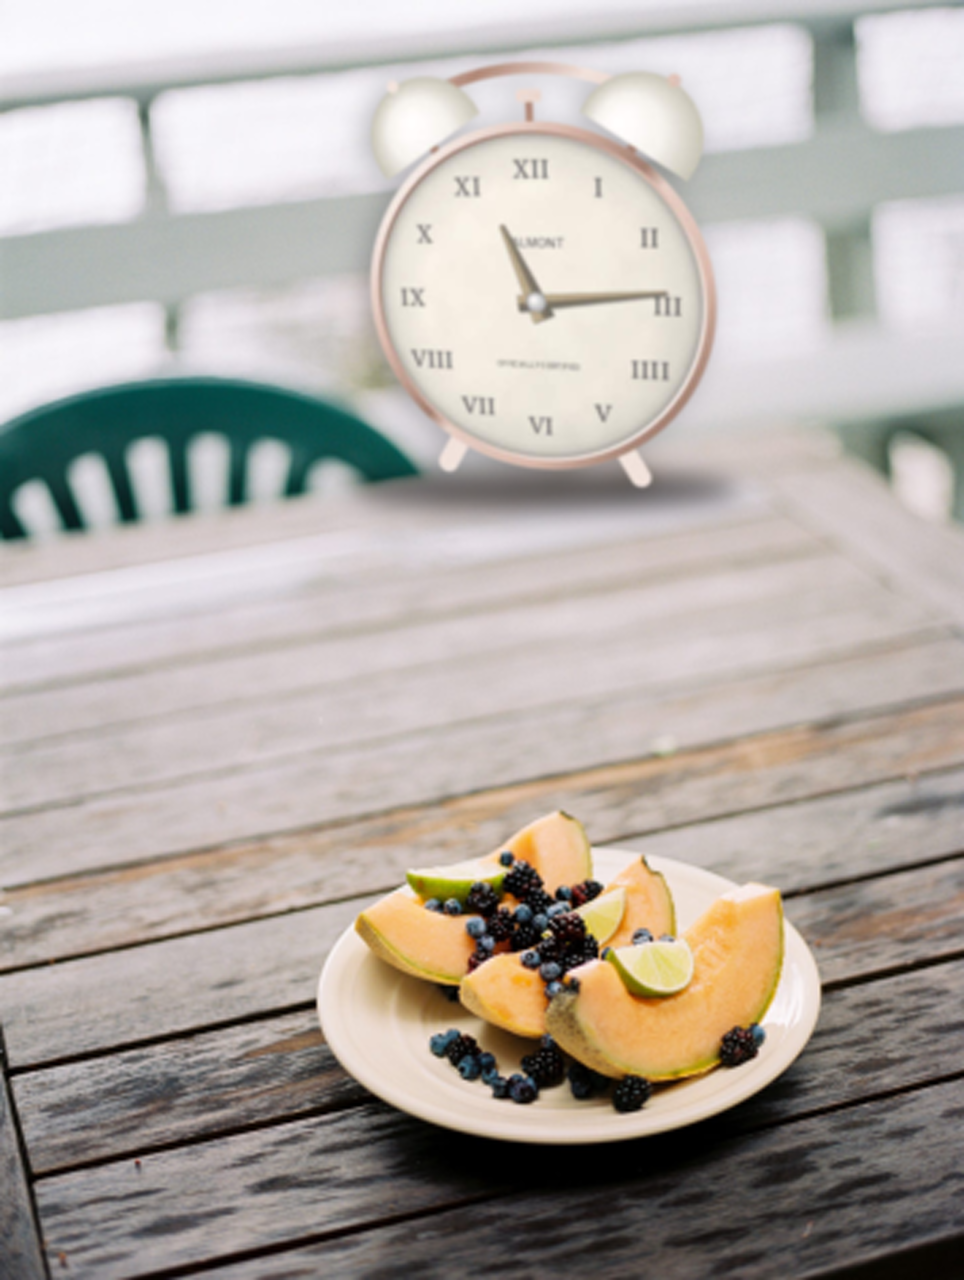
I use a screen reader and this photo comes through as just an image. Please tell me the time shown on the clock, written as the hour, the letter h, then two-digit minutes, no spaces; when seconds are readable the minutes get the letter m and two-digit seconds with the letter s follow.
11h14
